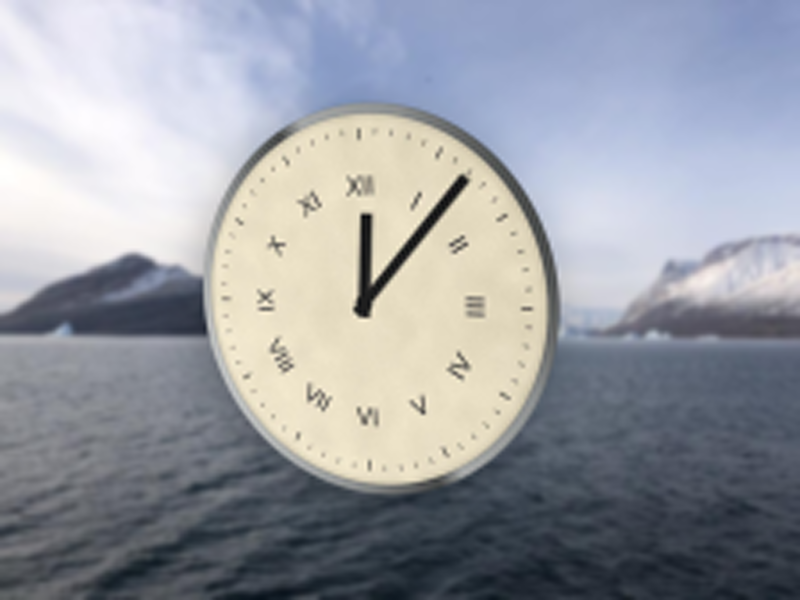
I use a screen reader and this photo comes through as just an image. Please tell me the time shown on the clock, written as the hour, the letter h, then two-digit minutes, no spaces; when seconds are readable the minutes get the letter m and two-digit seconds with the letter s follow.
12h07
